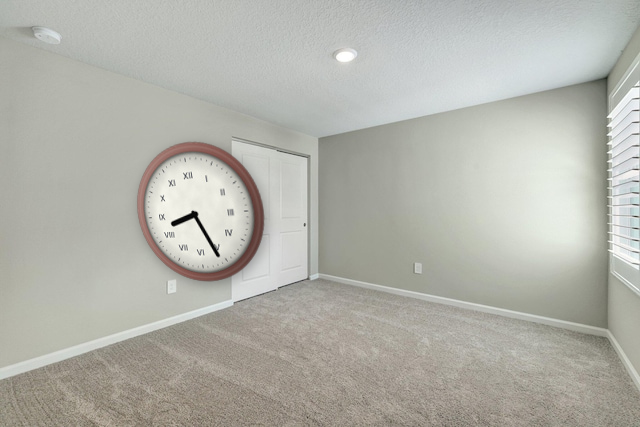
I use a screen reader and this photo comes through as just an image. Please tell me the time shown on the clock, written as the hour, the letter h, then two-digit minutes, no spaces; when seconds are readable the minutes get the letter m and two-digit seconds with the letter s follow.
8h26
